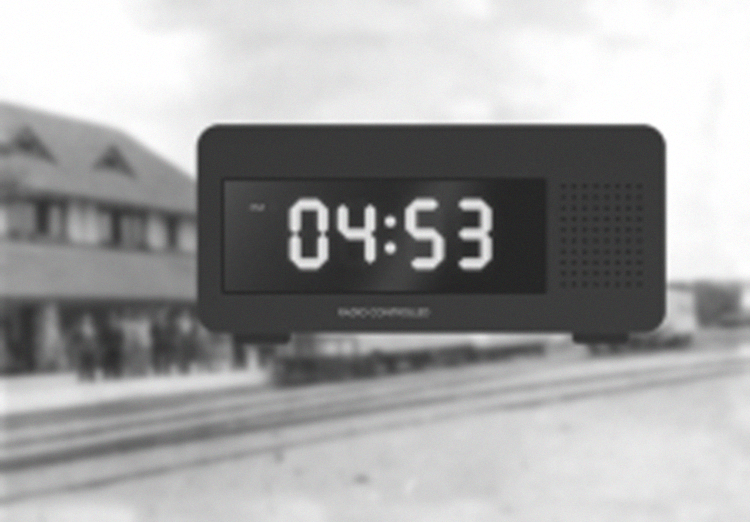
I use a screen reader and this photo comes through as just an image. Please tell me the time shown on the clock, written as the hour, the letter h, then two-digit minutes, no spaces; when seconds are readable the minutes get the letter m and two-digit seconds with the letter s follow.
4h53
